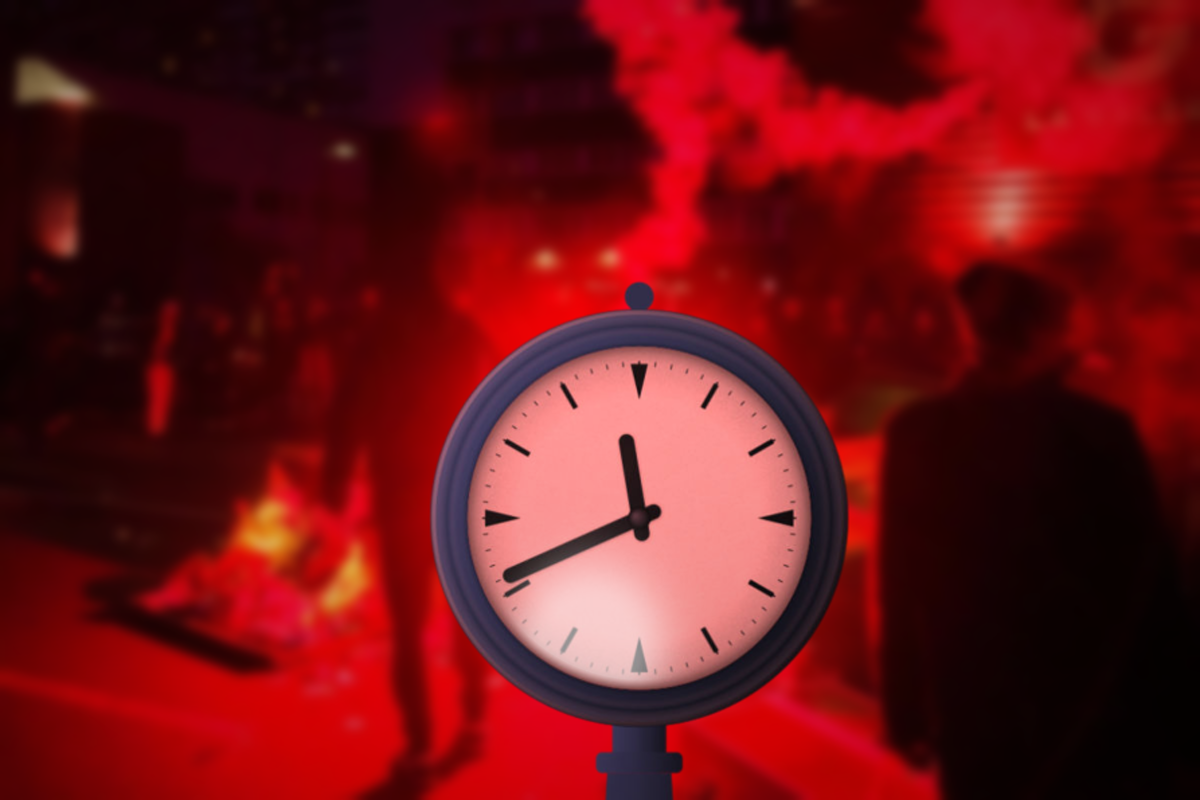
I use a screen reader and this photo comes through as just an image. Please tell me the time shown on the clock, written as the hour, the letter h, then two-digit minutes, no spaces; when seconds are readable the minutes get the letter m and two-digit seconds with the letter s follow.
11h41
